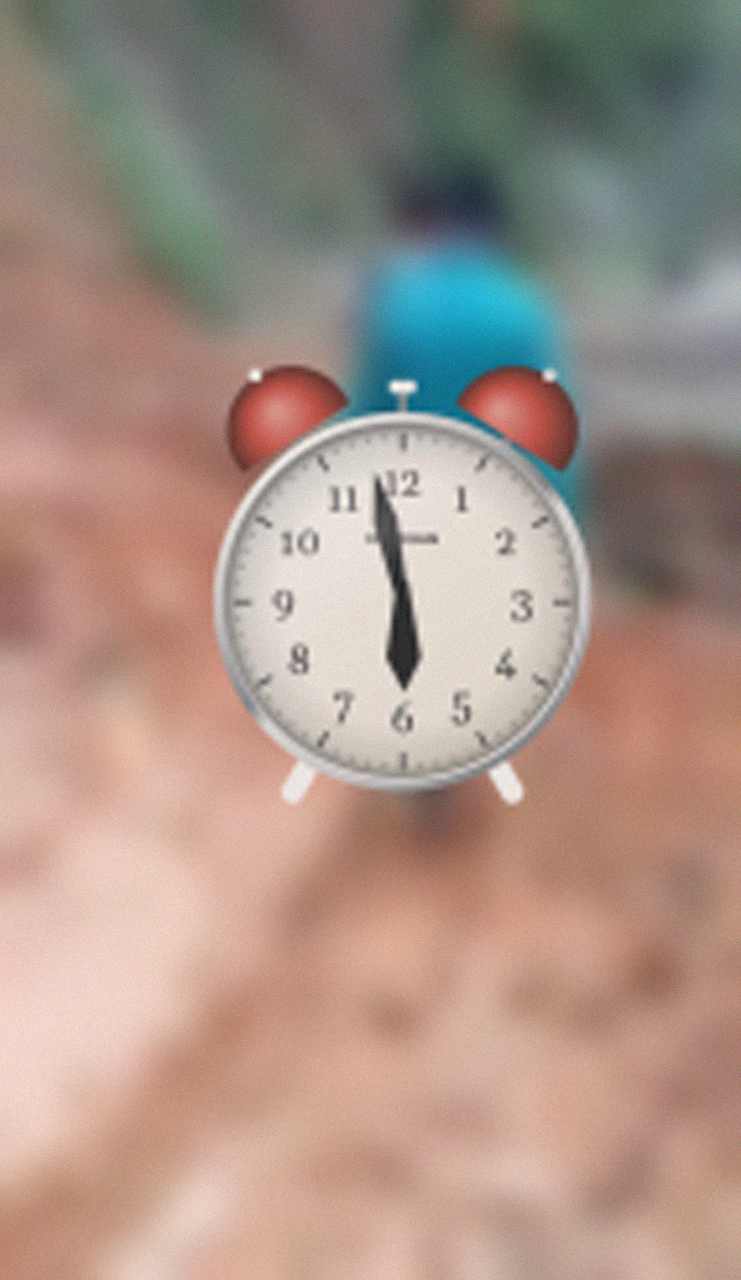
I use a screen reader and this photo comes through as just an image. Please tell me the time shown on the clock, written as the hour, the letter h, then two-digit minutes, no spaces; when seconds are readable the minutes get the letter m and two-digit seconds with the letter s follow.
5h58
